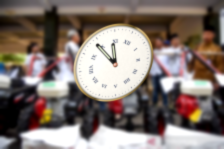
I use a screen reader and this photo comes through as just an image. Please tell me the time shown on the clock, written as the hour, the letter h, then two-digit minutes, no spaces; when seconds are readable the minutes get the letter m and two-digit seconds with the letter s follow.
10h49
